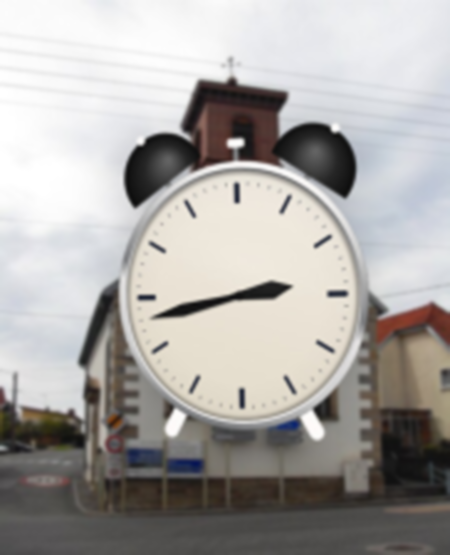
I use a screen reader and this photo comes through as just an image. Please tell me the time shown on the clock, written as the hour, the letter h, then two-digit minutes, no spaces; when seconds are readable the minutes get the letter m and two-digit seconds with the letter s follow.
2h43
